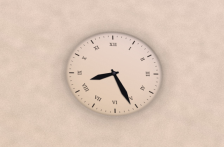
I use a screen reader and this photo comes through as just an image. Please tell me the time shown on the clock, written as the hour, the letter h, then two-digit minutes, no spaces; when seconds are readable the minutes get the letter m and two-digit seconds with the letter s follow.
8h26
